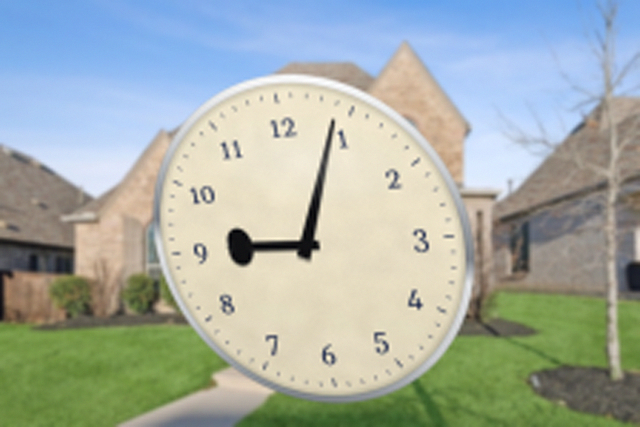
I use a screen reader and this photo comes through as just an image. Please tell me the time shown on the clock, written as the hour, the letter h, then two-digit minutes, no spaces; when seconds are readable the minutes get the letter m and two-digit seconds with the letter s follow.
9h04
